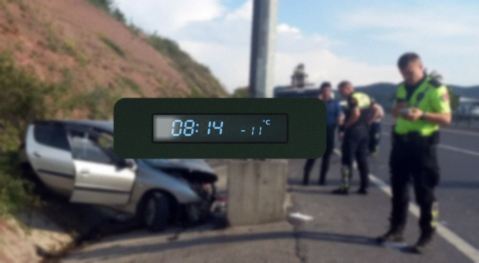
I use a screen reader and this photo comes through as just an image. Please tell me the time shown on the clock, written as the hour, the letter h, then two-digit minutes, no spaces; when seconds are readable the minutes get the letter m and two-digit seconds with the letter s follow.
8h14
